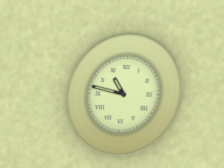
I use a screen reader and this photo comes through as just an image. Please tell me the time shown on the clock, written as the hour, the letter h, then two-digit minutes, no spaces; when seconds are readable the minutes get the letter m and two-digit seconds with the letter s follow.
10h47
